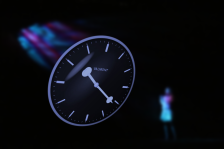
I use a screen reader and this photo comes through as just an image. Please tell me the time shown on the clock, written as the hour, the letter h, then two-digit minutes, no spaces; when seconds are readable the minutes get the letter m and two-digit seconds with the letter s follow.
10h21
